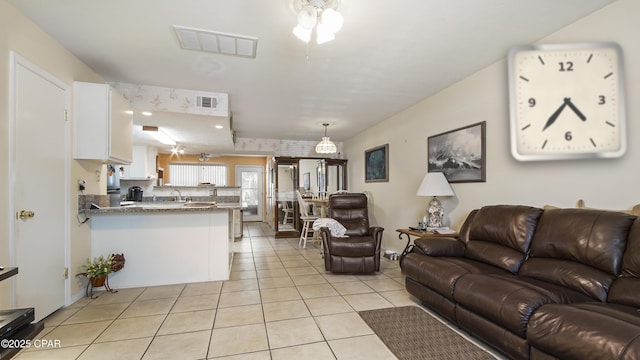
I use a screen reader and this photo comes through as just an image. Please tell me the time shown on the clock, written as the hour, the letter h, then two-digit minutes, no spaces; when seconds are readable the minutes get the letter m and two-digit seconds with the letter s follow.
4h37
